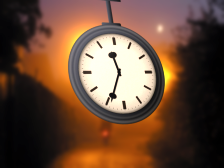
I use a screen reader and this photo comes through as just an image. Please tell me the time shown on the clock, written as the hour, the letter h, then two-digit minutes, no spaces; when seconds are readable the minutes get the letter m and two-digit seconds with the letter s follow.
11h34
